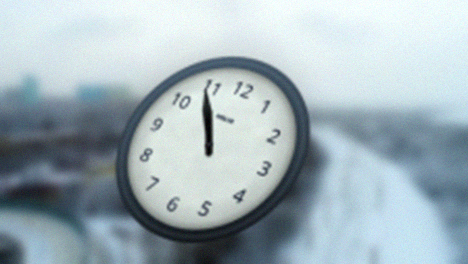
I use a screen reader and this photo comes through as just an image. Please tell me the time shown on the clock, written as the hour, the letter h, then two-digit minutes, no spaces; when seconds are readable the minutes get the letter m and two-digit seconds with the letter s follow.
10h54
